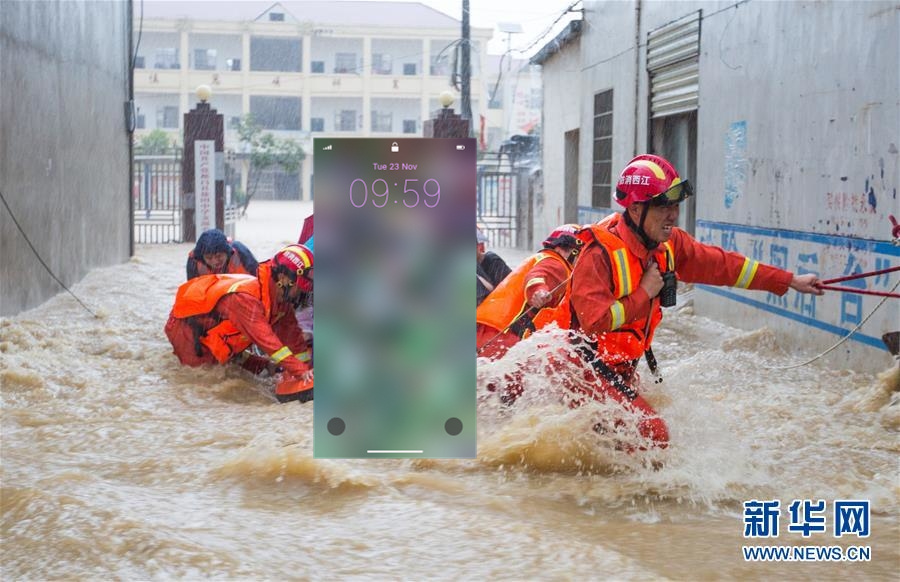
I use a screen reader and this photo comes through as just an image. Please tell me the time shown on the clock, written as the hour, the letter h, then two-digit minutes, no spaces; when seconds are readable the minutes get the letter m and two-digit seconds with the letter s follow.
9h59
